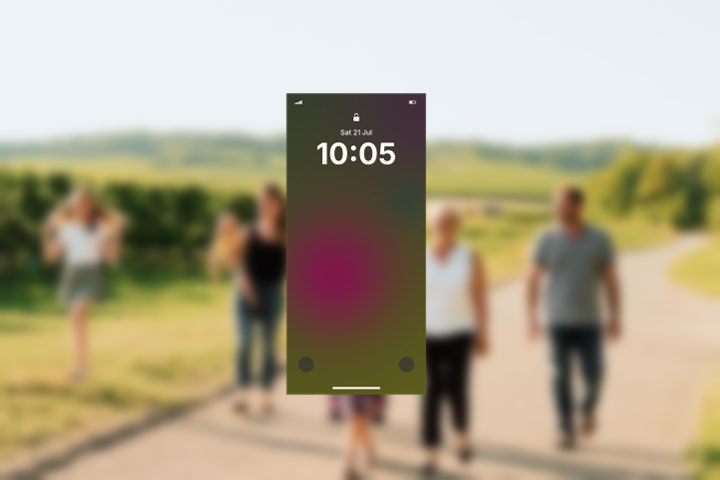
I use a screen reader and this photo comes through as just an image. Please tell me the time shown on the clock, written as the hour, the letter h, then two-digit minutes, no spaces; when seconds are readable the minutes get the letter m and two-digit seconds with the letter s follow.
10h05
